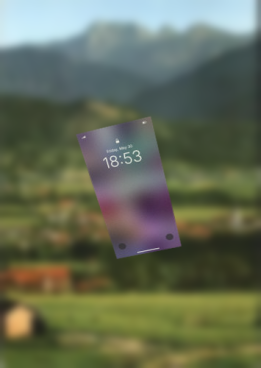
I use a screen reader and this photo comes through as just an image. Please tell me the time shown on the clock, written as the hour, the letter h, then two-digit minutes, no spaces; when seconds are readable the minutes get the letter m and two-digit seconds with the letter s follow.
18h53
